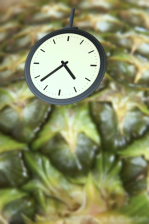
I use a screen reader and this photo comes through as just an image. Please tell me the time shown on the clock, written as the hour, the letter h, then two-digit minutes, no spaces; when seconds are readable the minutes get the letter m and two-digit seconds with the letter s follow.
4h38
